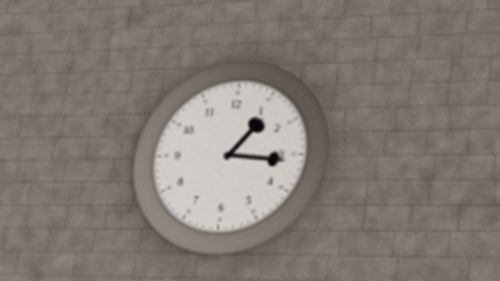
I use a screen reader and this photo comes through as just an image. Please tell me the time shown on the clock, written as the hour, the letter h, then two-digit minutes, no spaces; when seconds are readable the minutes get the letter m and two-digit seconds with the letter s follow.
1h16
